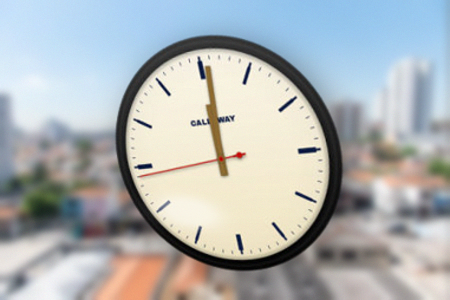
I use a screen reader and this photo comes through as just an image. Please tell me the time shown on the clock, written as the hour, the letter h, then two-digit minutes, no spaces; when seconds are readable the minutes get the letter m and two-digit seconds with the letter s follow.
12h00m44s
